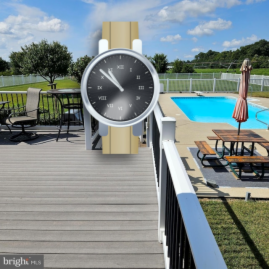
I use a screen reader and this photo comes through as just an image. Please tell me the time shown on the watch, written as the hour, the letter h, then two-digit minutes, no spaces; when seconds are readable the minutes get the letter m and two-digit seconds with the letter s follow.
10h52
